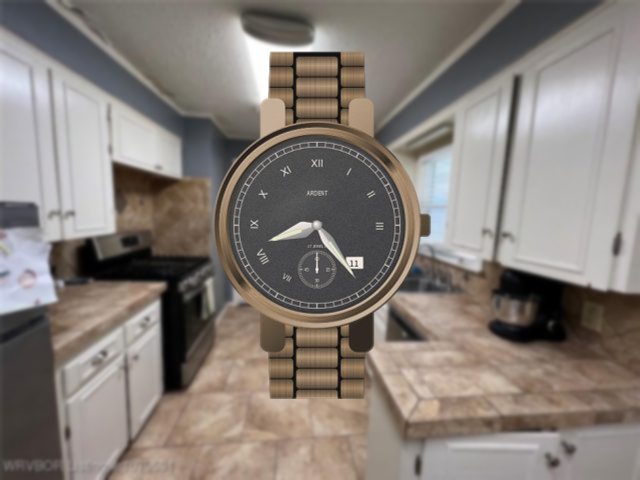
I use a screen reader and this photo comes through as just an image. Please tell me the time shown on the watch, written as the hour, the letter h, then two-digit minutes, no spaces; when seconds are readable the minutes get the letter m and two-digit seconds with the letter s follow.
8h24
